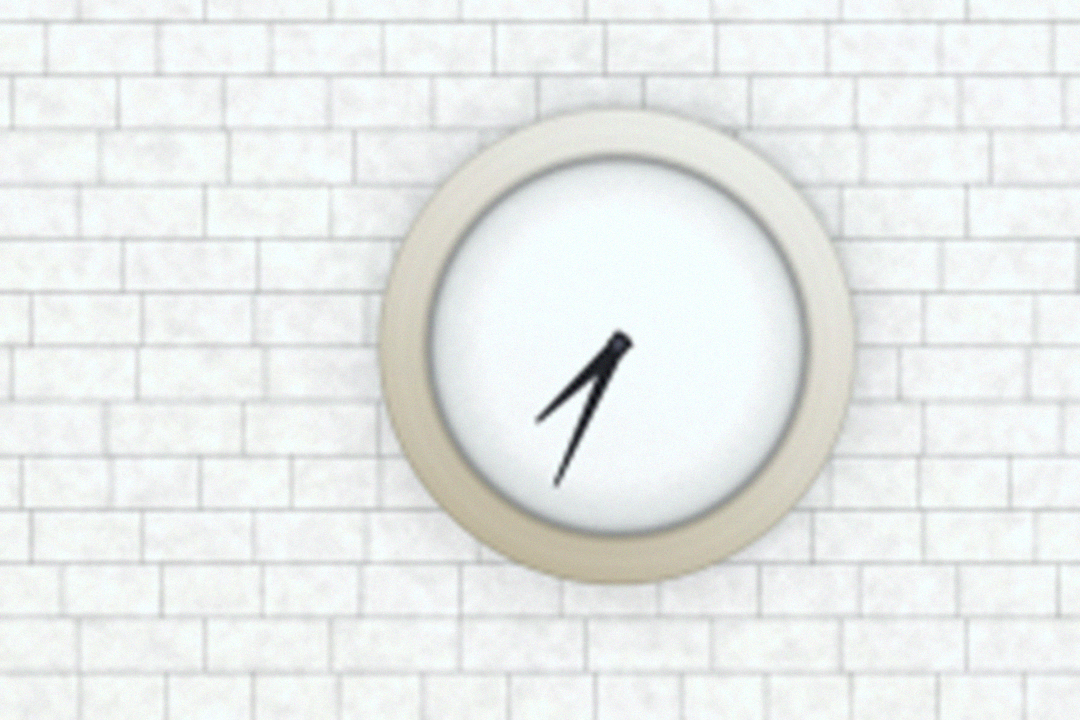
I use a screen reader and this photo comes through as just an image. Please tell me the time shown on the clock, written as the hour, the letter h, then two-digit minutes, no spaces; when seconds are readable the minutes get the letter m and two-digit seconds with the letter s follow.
7h34
